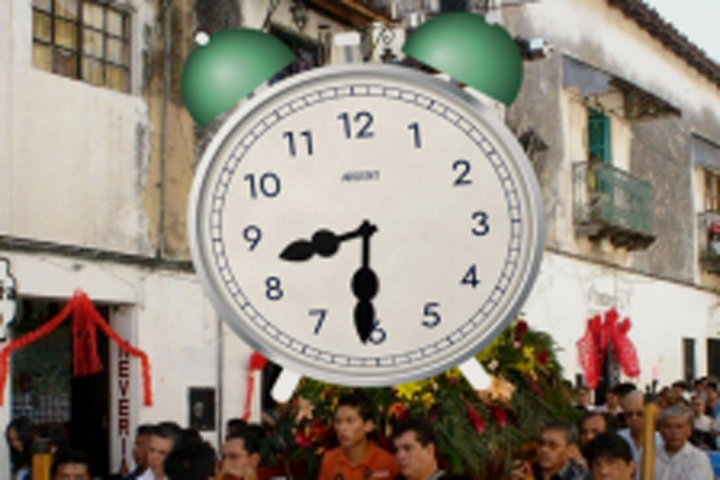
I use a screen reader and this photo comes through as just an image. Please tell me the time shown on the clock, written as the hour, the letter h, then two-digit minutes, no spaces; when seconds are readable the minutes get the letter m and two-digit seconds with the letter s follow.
8h31
